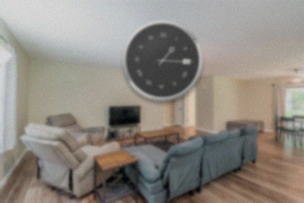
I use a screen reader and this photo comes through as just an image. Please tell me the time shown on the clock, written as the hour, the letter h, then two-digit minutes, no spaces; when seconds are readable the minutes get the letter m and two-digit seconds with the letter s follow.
1h15
